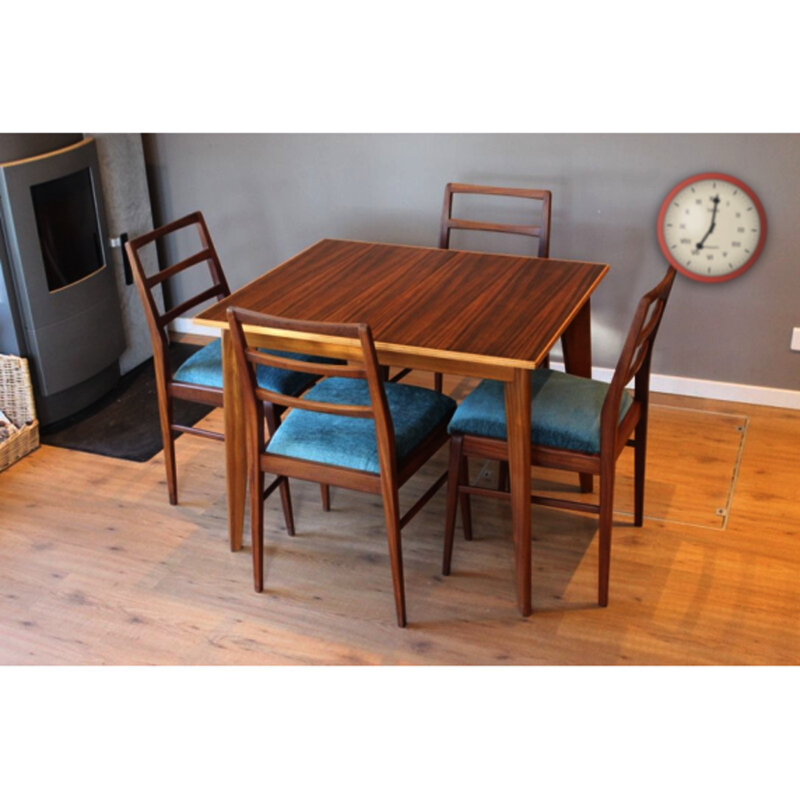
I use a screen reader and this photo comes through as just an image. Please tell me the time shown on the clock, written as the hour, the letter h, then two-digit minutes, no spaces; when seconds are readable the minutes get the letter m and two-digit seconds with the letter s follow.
7h01
